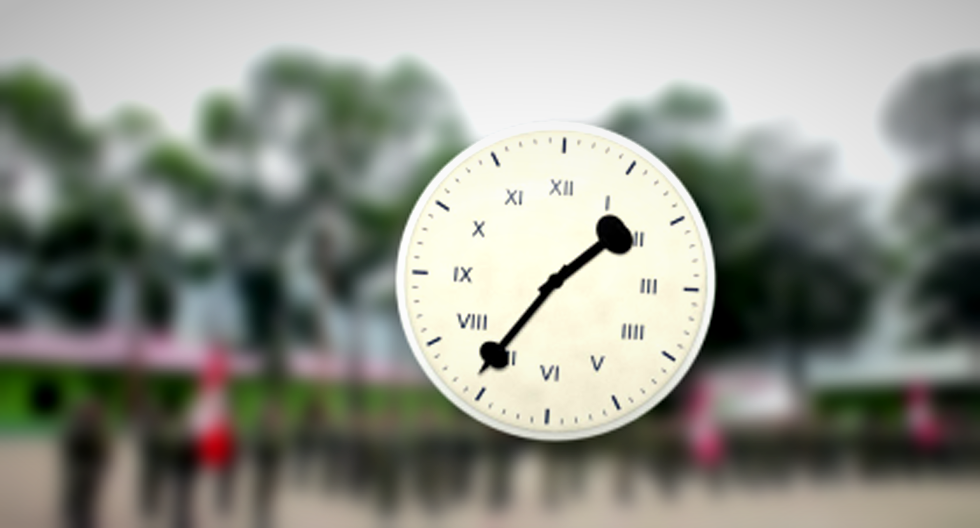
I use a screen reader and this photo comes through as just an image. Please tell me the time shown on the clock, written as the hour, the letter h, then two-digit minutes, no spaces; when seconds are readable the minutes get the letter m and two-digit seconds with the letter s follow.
1h36
